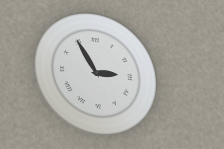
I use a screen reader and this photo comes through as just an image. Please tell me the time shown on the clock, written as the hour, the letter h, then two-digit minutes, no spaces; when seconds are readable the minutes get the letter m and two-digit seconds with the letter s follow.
2h55
